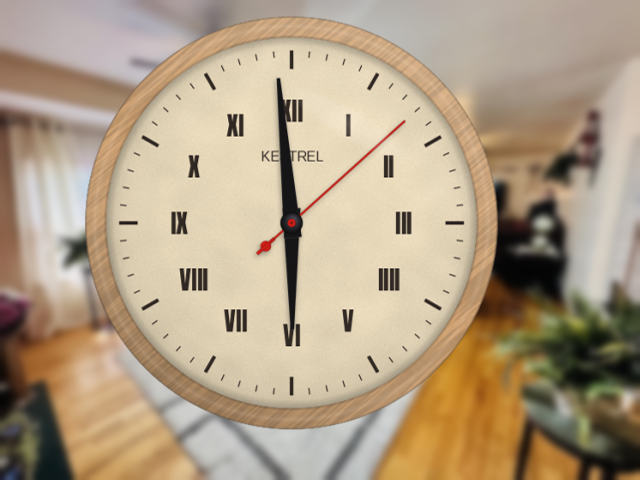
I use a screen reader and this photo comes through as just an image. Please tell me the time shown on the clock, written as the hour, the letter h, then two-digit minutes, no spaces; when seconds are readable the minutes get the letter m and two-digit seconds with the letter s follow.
5h59m08s
